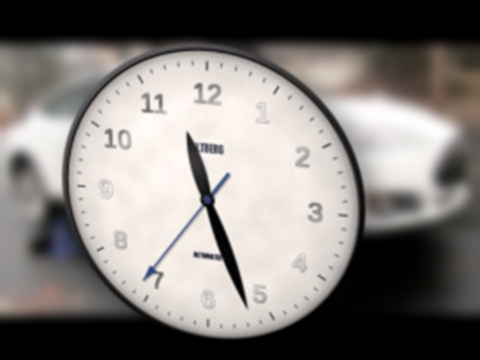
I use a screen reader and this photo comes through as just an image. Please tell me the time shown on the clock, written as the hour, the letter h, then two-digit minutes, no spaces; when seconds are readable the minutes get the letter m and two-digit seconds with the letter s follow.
11h26m36s
